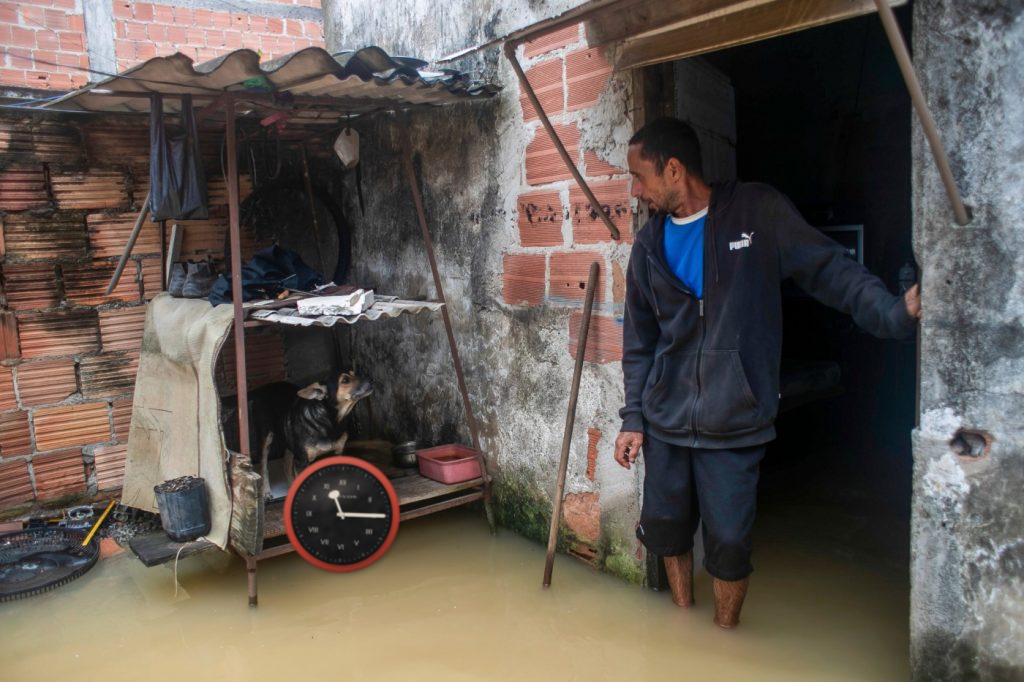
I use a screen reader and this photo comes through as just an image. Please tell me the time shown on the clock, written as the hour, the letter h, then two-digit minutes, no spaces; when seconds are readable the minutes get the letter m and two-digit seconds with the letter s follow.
11h15
